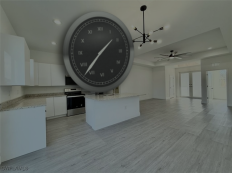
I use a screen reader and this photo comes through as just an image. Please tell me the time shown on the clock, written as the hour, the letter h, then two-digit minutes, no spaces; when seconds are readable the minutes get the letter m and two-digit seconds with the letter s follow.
1h37
